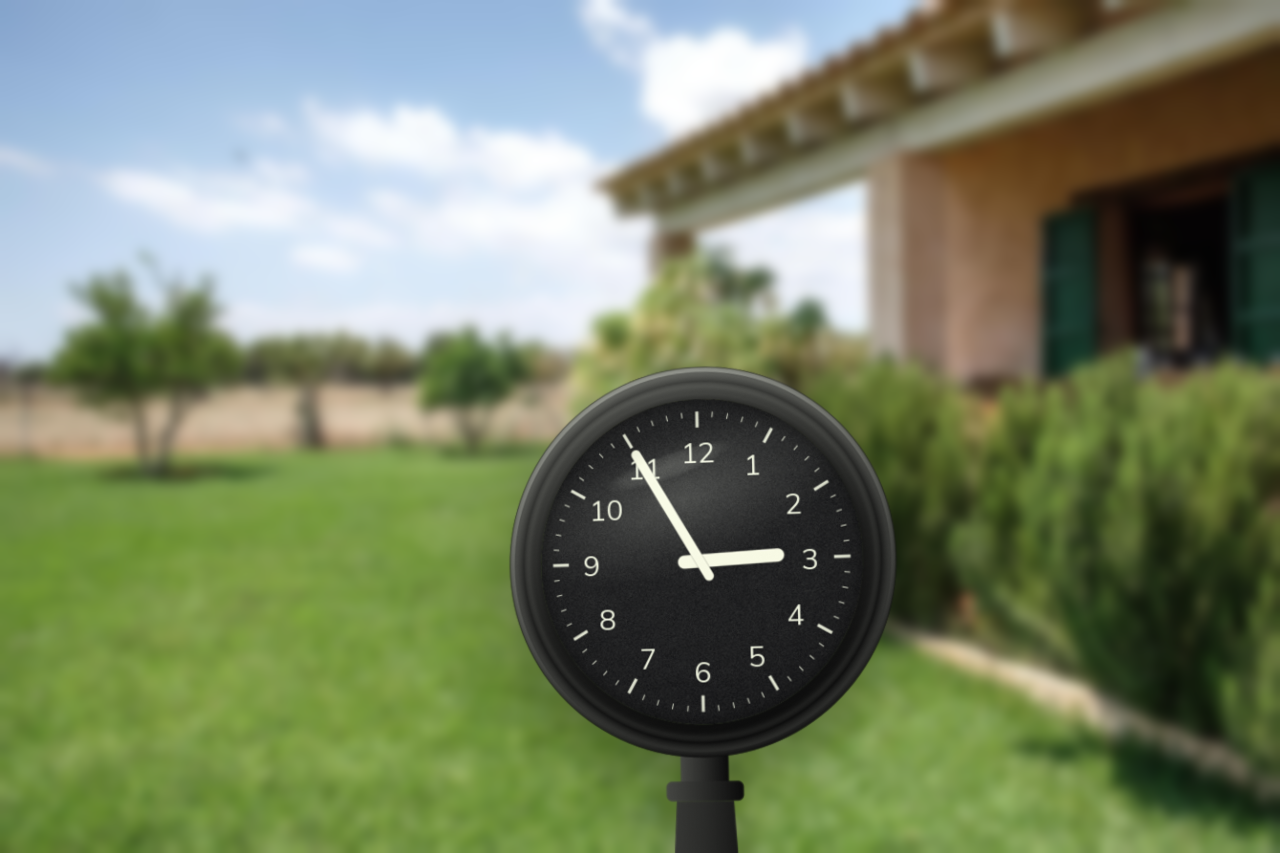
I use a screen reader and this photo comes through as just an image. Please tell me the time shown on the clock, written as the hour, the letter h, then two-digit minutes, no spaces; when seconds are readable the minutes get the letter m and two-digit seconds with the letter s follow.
2h55
